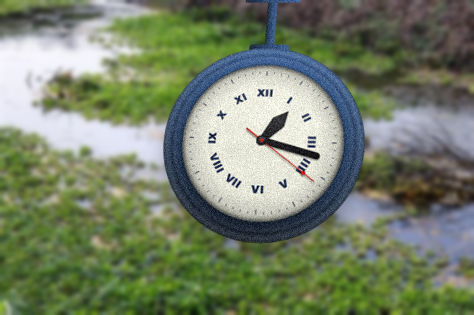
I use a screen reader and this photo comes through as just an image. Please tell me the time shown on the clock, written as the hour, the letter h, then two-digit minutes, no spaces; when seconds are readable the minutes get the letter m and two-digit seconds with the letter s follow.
1h17m21s
